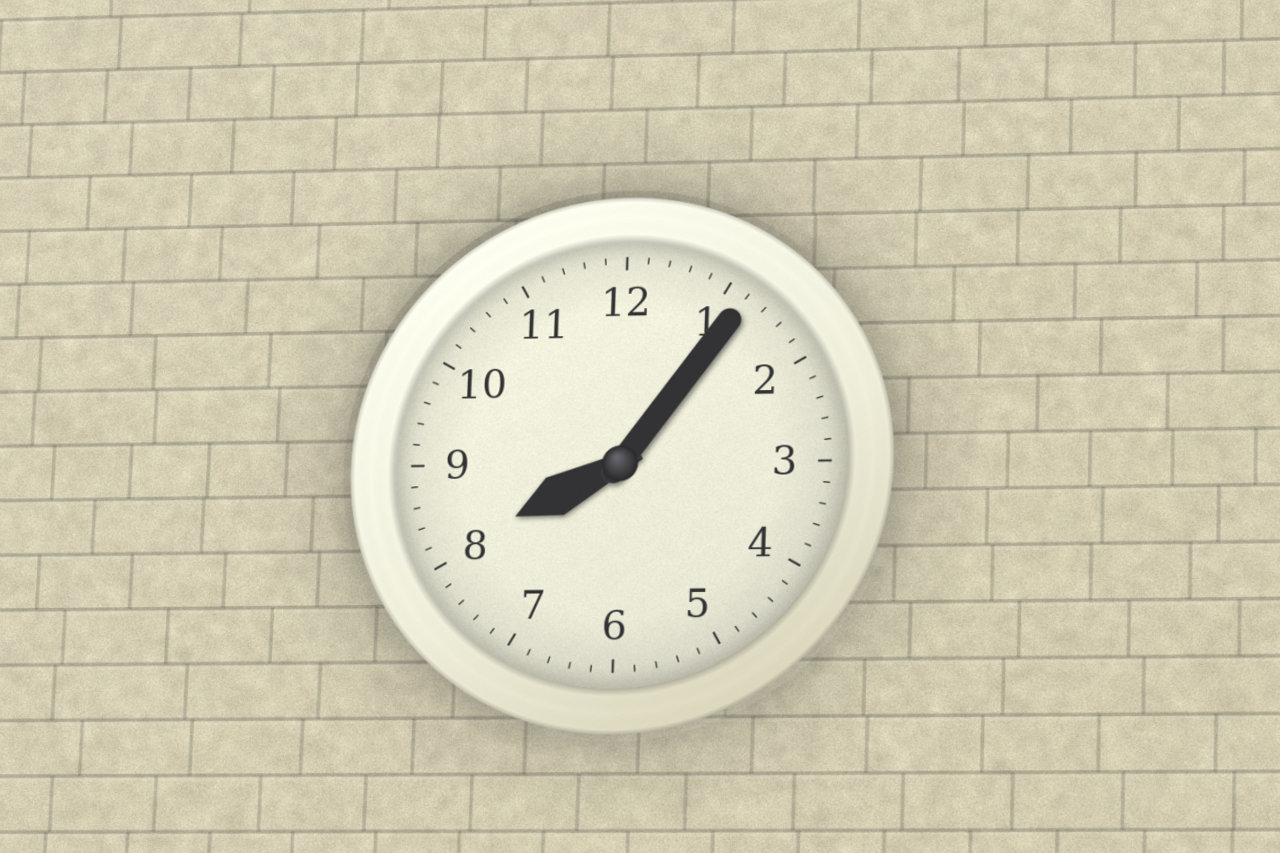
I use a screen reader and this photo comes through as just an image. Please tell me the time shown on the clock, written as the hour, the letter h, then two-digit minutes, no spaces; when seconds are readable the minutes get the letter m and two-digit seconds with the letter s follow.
8h06
